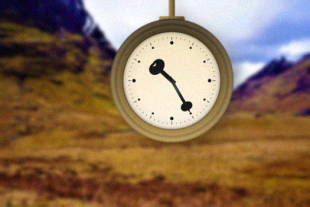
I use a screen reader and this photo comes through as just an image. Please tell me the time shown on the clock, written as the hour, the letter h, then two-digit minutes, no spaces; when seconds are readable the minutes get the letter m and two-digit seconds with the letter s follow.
10h25
